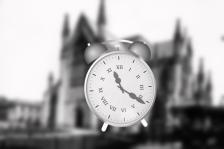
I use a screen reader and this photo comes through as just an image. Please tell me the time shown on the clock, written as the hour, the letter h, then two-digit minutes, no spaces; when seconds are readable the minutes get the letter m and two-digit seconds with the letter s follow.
11h21
